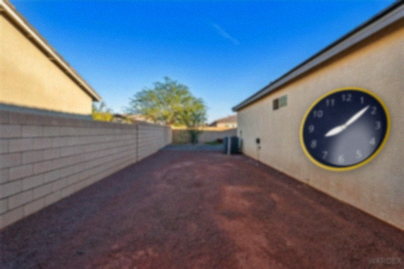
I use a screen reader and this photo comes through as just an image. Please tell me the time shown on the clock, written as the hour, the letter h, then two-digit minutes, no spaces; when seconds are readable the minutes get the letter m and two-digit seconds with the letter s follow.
8h08
